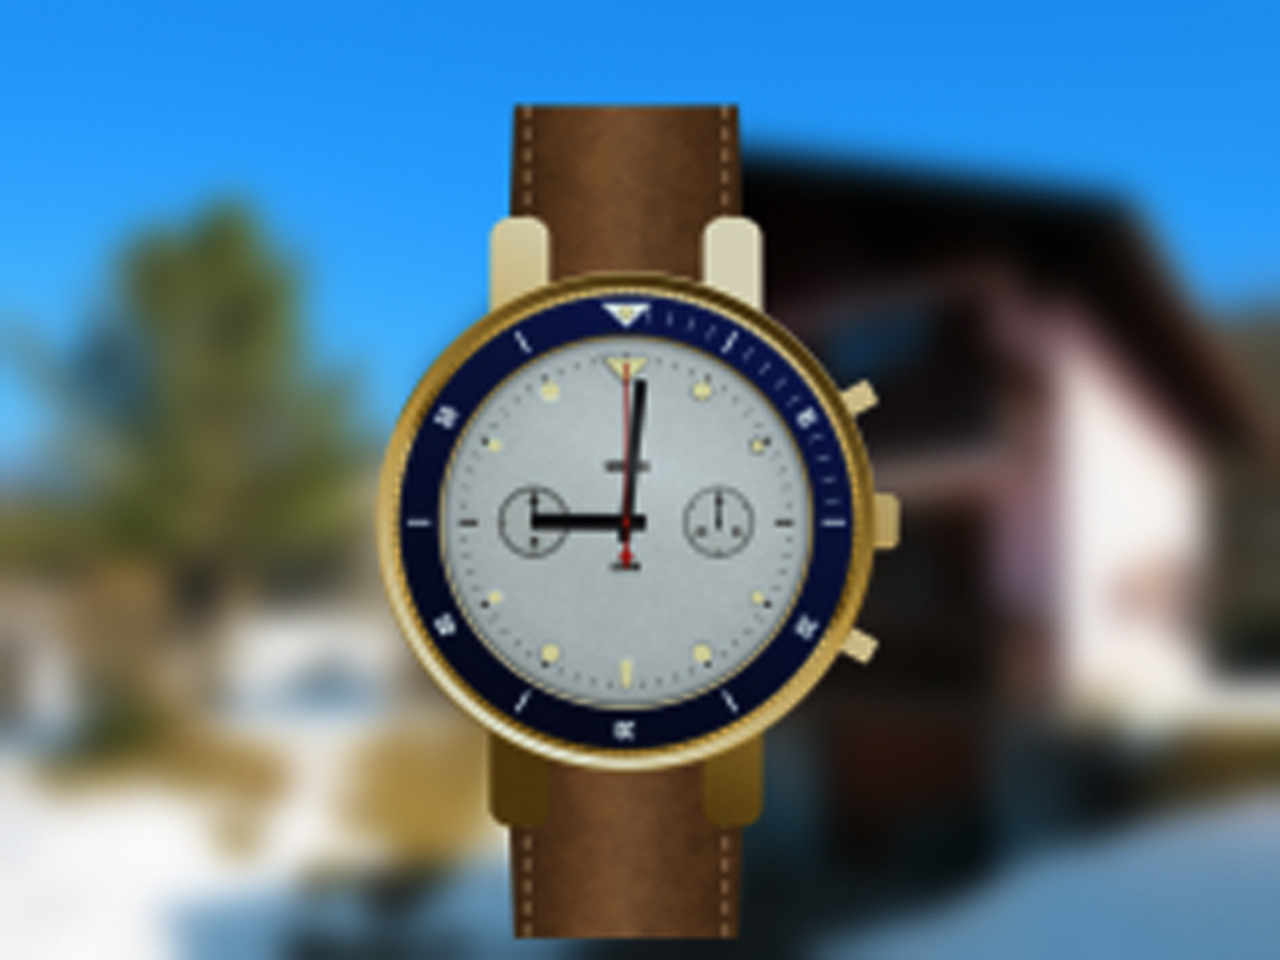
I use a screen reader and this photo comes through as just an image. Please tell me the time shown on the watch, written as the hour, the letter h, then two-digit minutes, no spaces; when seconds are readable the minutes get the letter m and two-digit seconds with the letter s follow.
9h01
